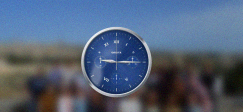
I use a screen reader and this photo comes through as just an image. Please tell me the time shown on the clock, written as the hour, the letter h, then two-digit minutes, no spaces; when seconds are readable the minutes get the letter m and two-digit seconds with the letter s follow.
9h15
